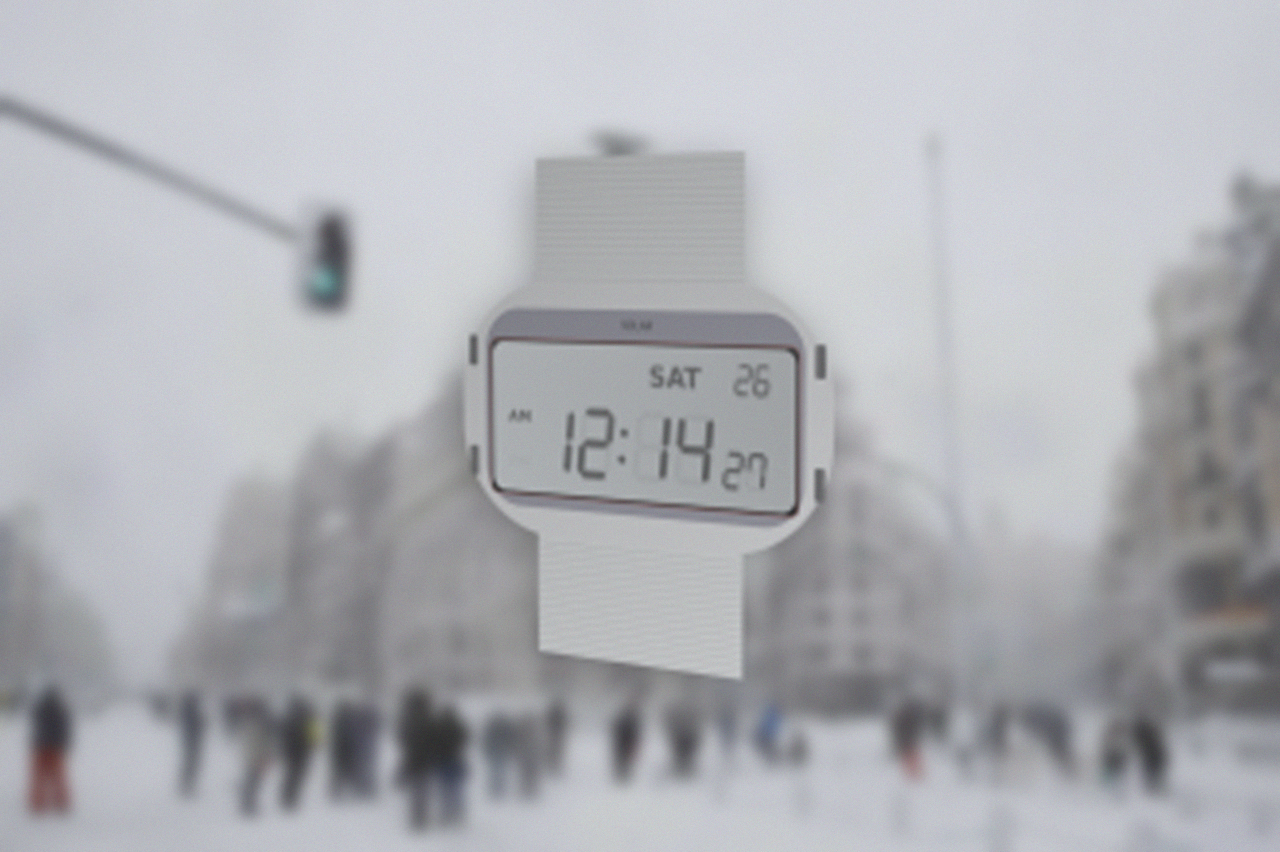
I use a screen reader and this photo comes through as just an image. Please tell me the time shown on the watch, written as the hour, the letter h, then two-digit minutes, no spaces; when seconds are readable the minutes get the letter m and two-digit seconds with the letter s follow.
12h14m27s
